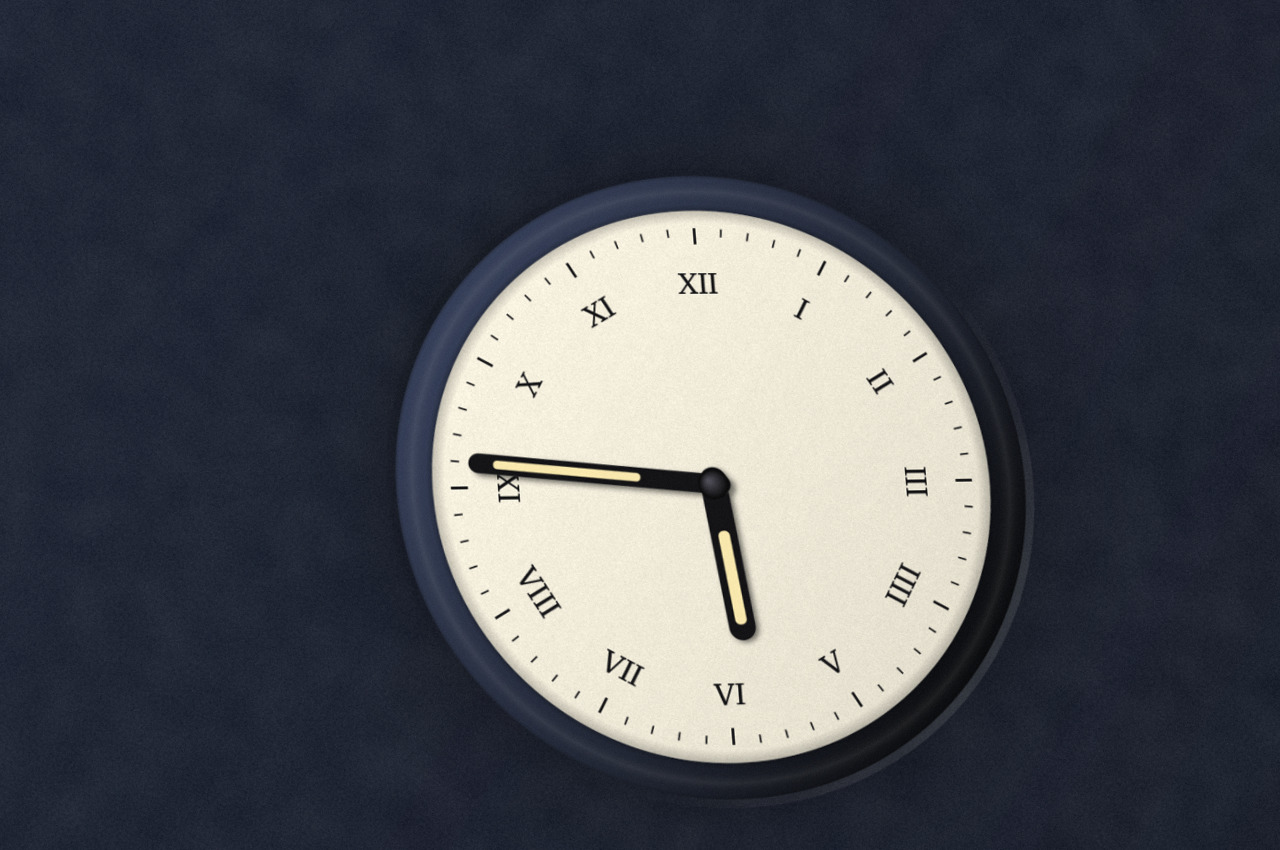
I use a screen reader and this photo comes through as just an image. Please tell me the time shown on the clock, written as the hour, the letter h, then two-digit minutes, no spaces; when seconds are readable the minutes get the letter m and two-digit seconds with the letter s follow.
5h46
